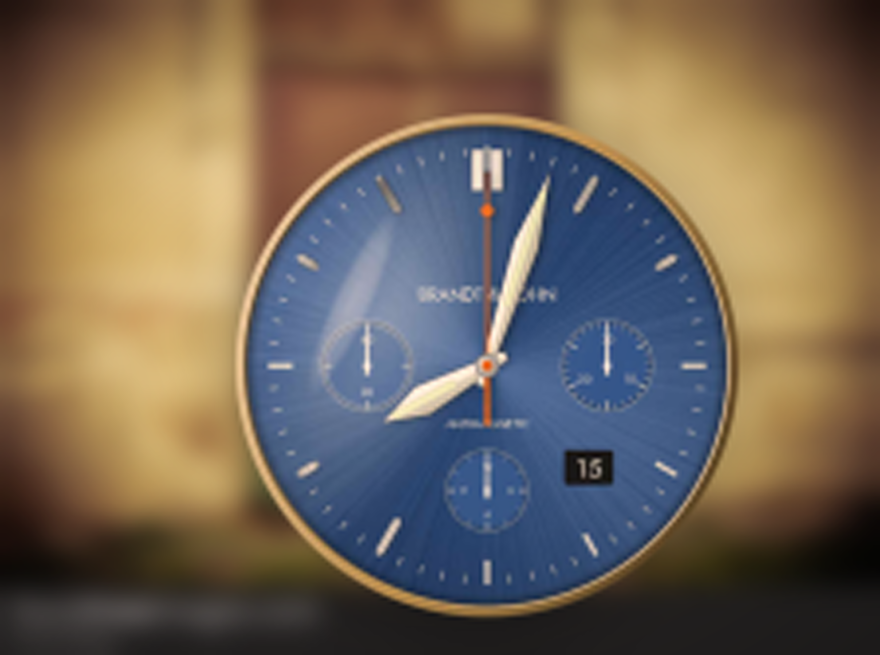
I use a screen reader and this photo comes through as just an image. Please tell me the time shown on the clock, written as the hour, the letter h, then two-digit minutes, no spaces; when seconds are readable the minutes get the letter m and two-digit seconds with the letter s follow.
8h03
